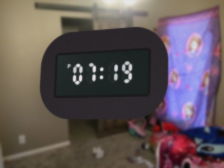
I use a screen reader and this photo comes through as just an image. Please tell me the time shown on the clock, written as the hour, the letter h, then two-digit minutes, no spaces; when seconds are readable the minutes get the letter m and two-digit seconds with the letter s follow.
7h19
